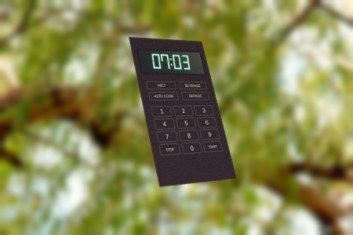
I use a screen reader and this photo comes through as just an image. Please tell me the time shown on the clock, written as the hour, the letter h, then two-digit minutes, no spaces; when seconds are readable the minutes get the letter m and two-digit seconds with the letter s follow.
7h03
